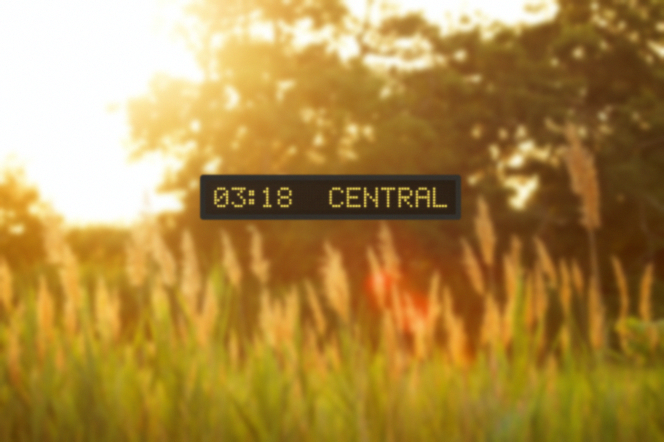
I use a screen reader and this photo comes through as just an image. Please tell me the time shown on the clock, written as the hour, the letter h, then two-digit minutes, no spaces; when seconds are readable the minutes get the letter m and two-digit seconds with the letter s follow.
3h18
